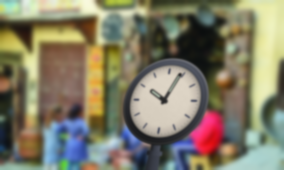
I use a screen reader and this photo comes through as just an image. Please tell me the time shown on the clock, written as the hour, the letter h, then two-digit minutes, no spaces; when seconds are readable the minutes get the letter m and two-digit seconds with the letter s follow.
10h04
